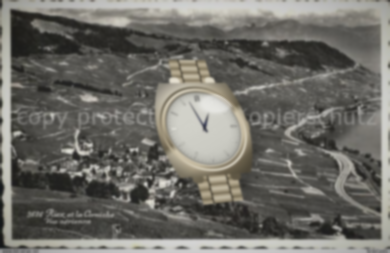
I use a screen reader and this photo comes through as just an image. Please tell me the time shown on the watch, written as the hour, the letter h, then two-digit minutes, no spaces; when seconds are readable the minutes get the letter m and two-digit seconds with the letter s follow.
12h57
